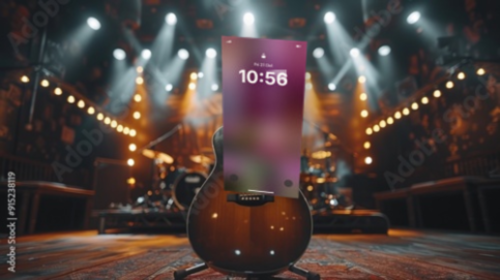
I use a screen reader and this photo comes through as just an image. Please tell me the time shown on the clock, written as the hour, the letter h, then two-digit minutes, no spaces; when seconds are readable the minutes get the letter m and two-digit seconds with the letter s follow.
10h56
